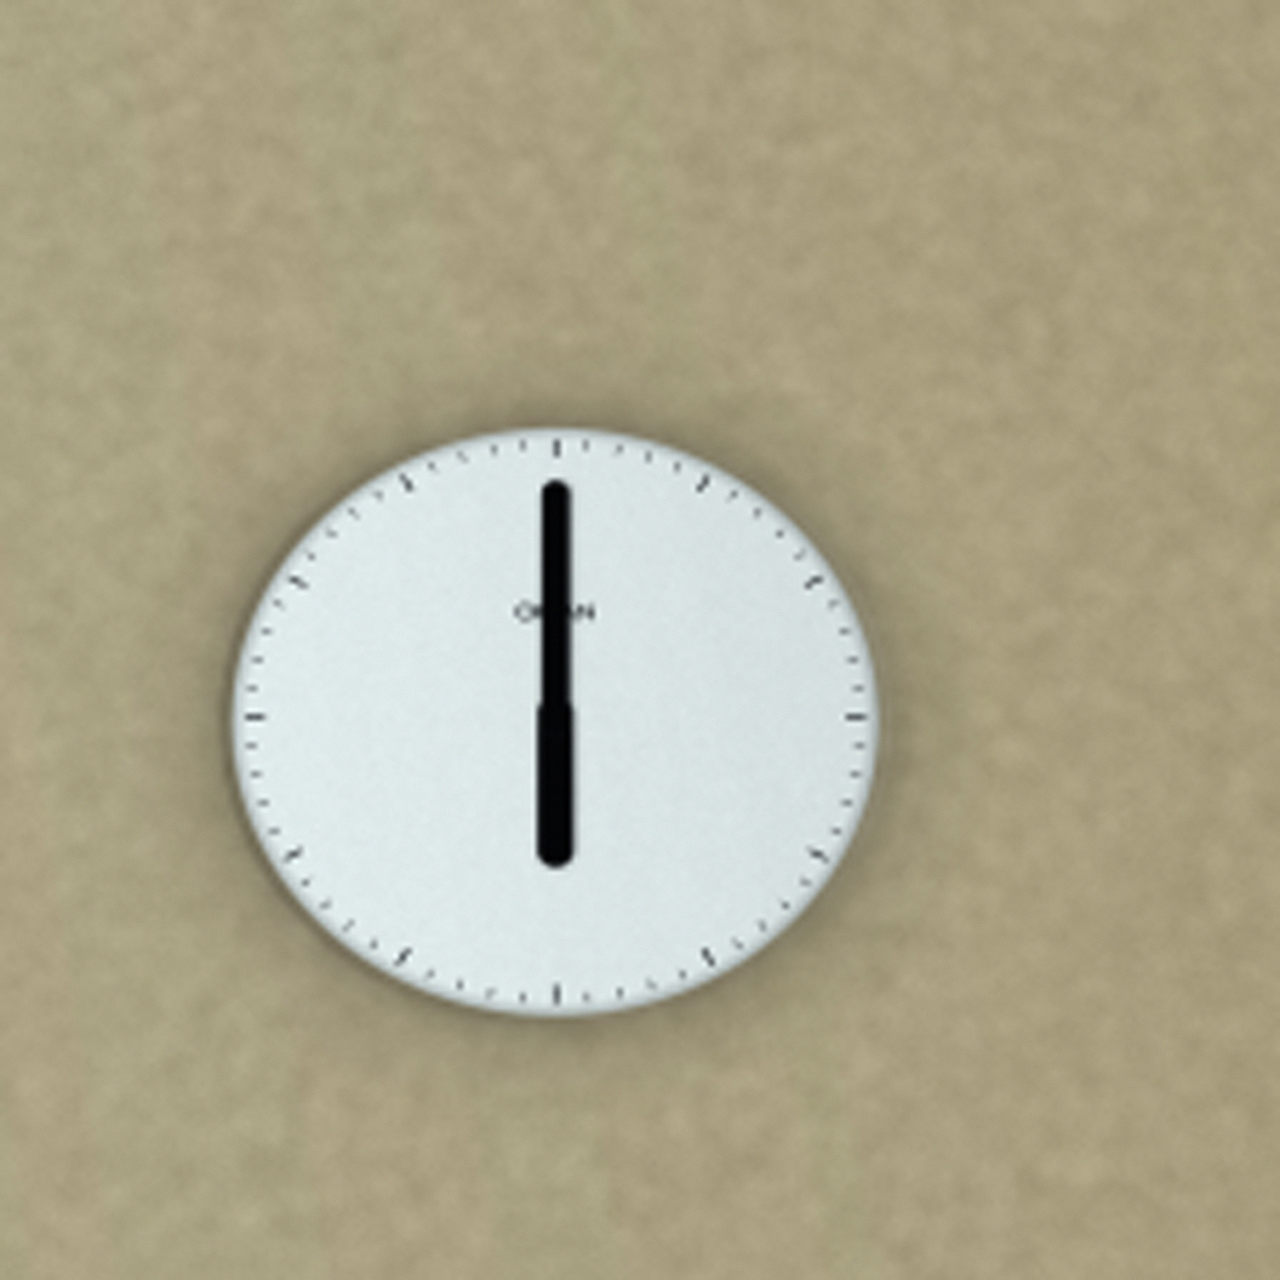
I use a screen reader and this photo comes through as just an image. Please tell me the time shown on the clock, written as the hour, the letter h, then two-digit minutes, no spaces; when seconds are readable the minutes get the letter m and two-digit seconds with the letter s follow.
6h00
